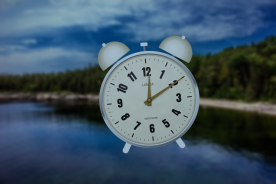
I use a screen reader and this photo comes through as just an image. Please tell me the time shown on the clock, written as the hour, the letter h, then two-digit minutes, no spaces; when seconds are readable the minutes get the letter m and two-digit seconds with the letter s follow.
12h10
